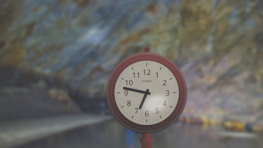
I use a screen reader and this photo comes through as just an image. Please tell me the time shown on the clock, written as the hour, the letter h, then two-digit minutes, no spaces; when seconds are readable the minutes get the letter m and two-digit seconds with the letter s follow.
6h47
